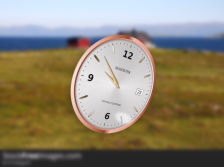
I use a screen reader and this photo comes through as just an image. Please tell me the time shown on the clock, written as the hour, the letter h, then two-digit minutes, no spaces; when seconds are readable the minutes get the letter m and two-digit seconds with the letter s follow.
9h52
